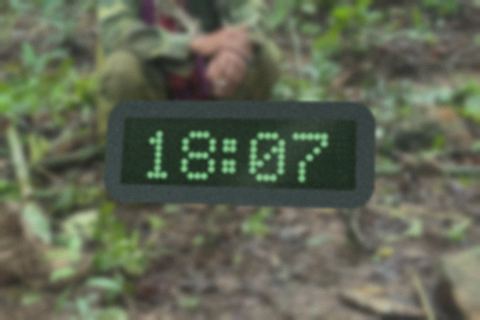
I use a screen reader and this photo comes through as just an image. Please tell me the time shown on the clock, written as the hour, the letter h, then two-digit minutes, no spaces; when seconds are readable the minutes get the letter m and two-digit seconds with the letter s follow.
18h07
